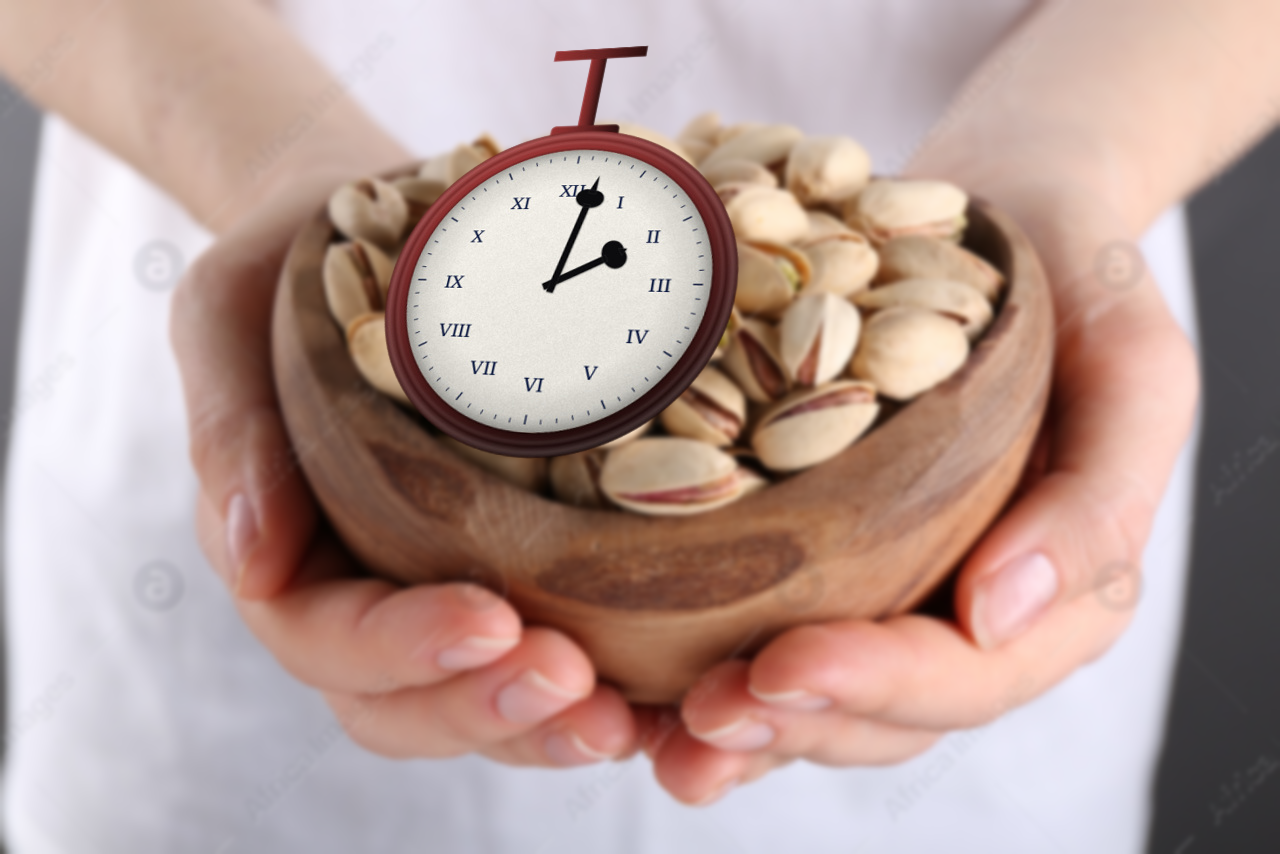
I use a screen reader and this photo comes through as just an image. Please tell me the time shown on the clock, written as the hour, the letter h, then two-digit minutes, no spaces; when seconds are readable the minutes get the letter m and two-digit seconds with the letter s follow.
2h02
